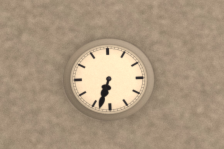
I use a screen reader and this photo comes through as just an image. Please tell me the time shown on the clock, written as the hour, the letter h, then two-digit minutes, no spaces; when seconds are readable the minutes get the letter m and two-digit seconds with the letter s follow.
6h33
